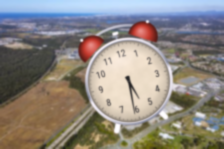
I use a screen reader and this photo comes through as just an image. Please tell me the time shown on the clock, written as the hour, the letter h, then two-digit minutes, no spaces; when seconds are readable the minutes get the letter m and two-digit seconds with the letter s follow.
5h31
